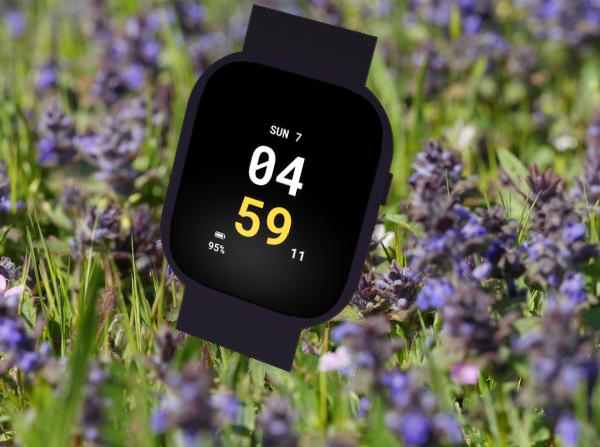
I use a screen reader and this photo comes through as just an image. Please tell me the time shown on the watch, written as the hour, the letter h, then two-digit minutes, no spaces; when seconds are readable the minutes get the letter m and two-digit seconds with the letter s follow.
4h59m11s
